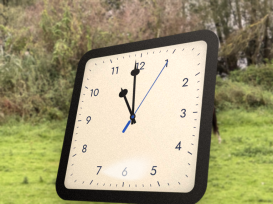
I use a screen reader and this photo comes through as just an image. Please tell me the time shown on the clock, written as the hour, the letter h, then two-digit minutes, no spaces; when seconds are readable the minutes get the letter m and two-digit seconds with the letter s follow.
10h59m05s
